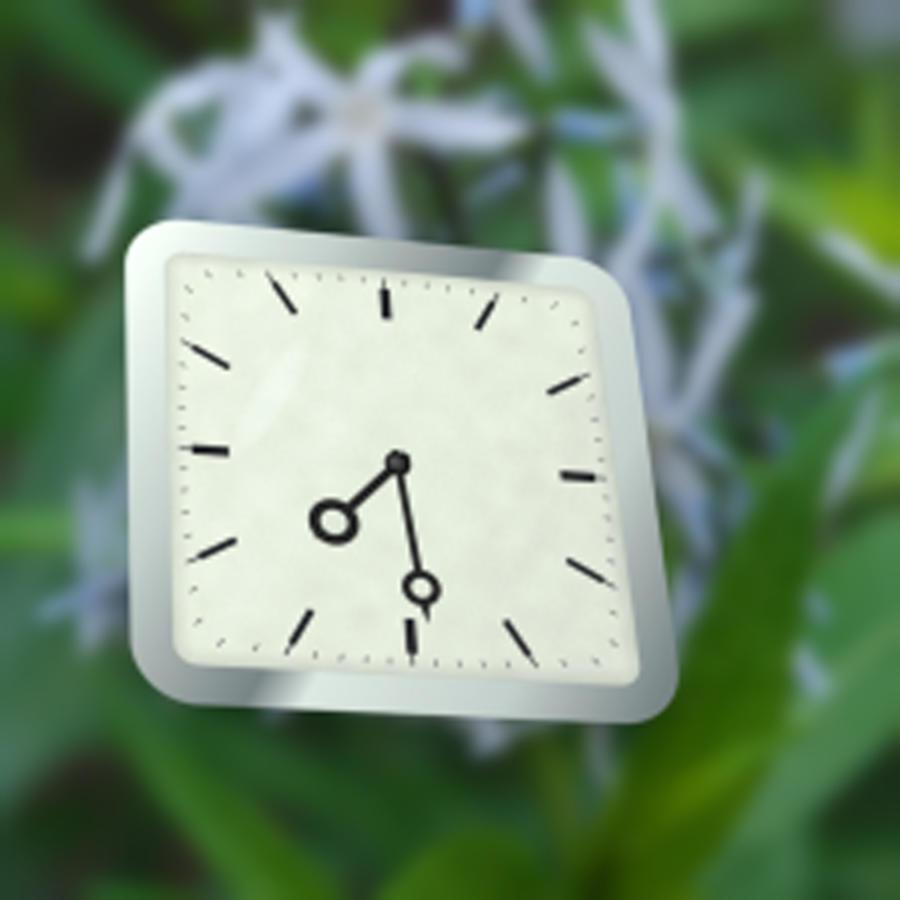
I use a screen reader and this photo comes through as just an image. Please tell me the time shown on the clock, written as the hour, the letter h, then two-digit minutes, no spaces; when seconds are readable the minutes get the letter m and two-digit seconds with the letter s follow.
7h29
